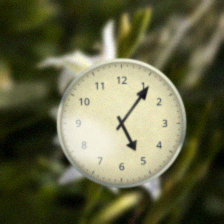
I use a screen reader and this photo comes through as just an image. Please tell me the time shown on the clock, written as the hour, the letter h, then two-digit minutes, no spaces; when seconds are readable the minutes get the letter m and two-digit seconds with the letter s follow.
5h06
